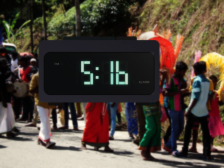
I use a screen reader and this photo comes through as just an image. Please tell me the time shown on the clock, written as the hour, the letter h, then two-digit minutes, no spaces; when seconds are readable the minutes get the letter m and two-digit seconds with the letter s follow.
5h16
